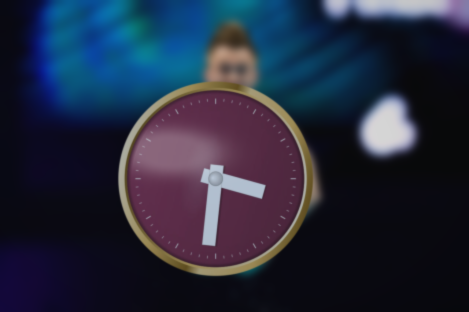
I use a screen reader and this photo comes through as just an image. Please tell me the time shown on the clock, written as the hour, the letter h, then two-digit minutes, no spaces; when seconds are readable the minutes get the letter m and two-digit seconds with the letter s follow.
3h31
